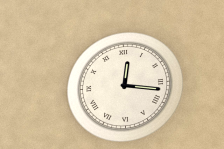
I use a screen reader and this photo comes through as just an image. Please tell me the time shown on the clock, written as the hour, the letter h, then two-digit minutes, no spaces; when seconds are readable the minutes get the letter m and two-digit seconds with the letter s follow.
12h17
